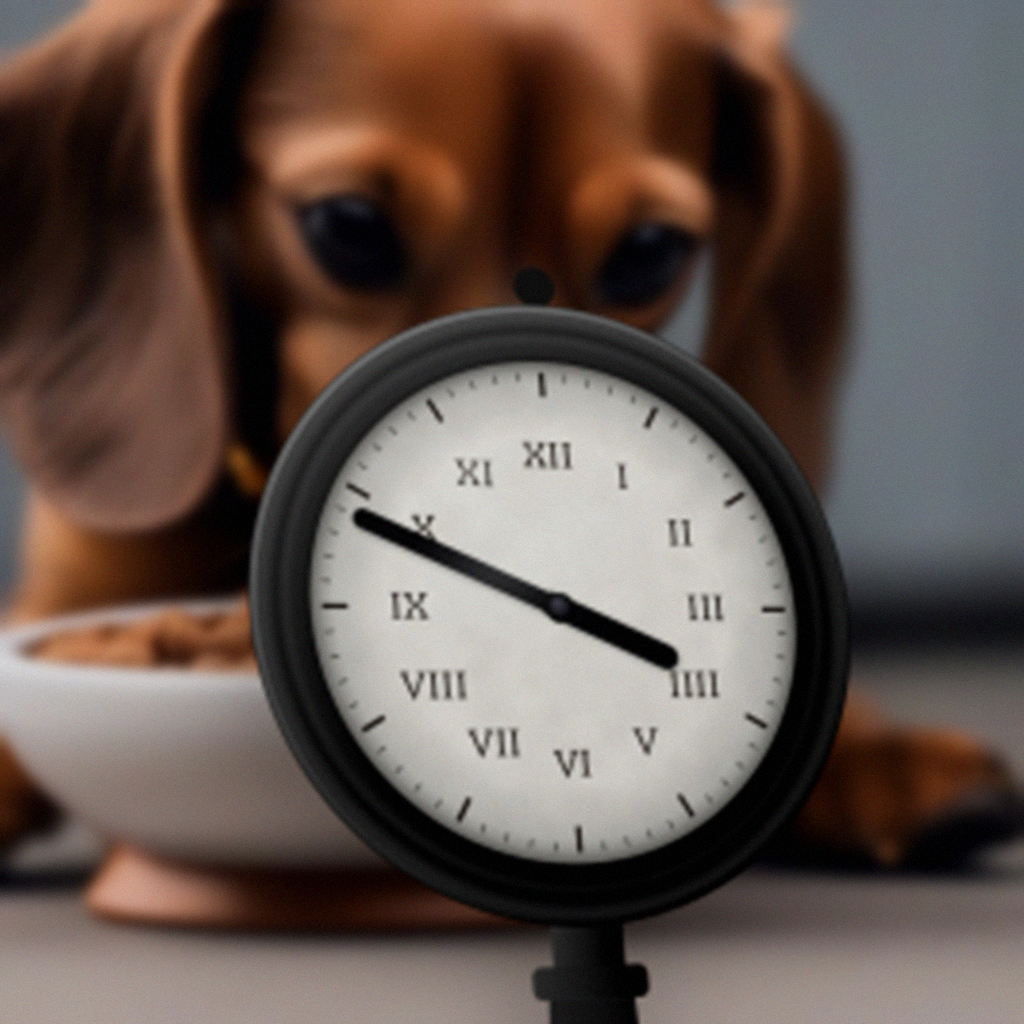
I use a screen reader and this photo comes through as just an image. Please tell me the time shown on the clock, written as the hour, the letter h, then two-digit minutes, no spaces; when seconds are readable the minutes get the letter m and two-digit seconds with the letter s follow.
3h49
